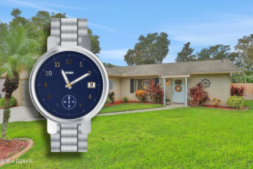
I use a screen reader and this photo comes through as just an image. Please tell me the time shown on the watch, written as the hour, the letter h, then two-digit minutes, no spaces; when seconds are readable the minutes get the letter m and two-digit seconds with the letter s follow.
11h10
